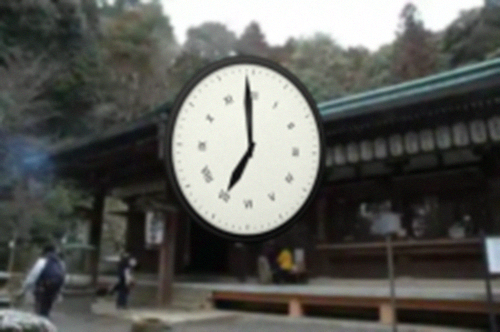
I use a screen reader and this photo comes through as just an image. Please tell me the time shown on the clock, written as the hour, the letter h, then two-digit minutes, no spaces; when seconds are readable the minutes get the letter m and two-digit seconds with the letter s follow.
6h59
